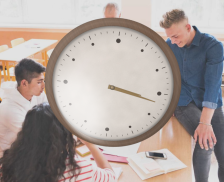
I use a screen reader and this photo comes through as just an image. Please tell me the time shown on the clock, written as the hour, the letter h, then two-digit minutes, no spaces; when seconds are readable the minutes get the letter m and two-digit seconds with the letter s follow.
3h17
